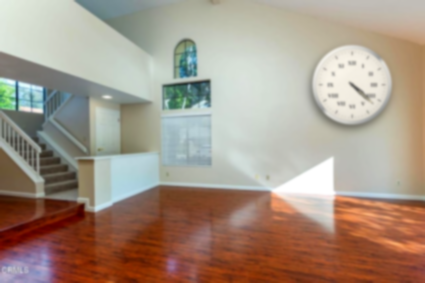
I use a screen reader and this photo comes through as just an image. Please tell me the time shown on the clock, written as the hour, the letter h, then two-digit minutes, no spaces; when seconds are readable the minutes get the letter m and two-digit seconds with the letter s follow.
4h22
